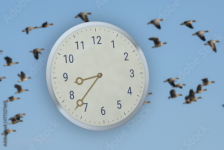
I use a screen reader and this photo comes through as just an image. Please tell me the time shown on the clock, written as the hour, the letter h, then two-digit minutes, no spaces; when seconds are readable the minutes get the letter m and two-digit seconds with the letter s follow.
8h37
